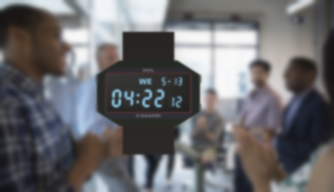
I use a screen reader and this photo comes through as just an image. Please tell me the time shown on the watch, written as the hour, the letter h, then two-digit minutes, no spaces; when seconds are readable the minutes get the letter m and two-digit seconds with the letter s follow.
4h22m12s
